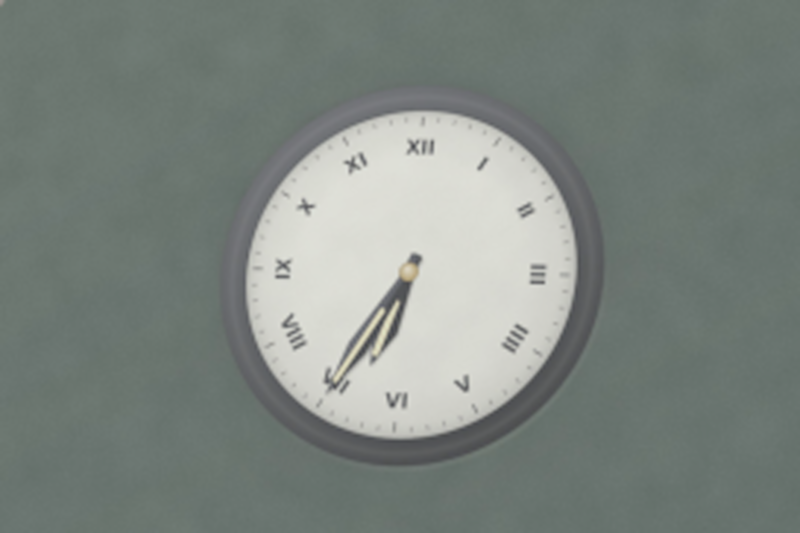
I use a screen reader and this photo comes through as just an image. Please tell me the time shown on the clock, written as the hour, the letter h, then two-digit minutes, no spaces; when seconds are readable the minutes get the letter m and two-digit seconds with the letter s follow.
6h35
